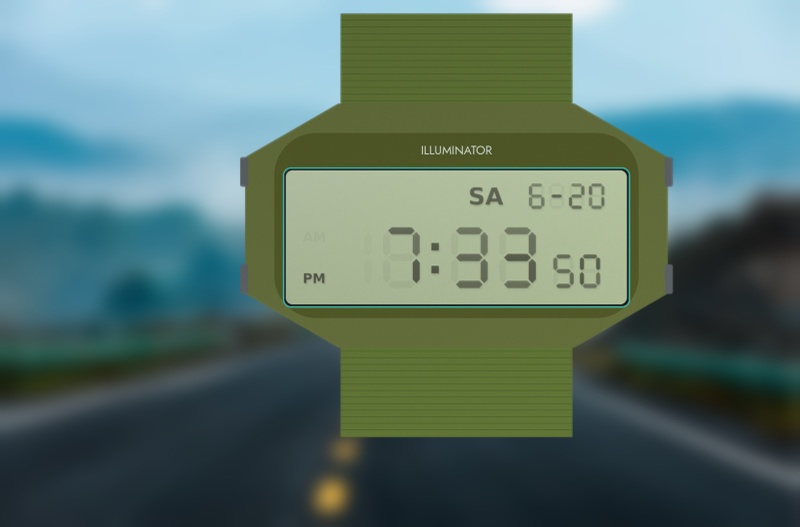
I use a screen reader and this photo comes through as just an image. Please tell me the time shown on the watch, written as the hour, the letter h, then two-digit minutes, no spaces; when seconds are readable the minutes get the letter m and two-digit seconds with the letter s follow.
7h33m50s
